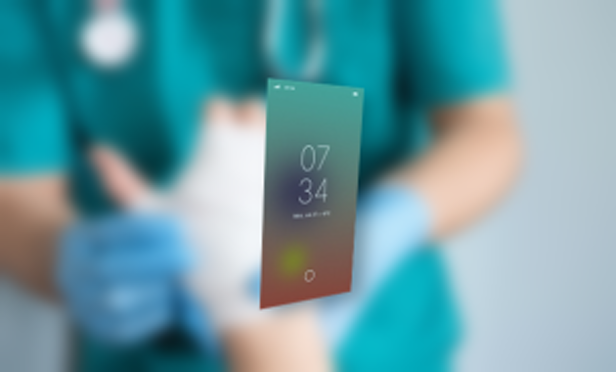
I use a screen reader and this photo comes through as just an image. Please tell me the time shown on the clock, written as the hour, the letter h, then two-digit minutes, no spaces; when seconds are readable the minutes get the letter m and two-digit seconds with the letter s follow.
7h34
